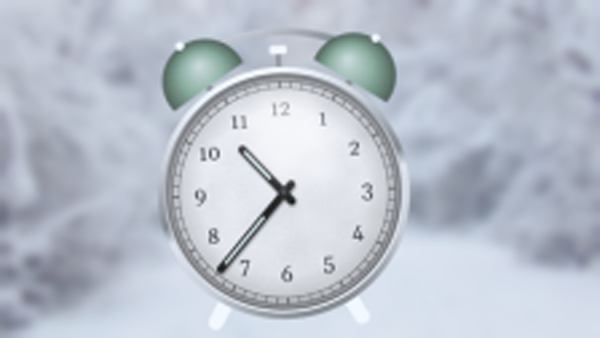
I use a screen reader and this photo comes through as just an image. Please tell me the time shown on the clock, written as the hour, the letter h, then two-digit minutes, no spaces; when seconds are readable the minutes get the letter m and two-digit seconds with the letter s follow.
10h37
